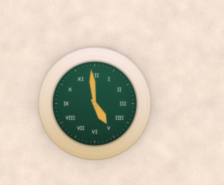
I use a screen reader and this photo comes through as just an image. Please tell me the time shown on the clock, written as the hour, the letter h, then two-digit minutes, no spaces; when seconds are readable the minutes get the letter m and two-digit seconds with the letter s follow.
4h59
